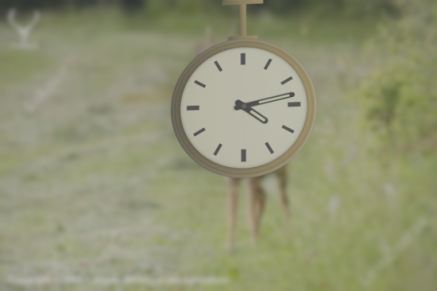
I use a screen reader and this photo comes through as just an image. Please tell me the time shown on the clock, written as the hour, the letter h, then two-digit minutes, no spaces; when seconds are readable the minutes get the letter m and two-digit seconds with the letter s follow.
4h13
